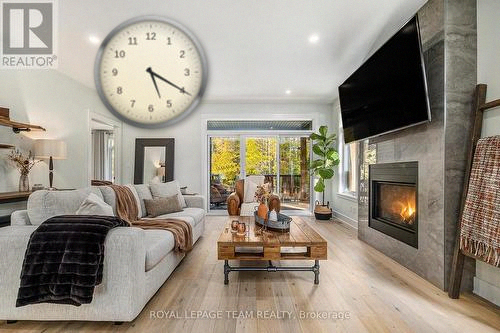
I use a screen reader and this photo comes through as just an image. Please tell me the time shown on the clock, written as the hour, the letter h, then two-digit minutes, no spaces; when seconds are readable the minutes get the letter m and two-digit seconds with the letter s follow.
5h20
